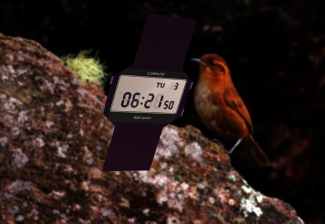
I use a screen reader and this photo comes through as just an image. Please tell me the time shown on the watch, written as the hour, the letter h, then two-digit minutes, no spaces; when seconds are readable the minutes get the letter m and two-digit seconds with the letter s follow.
6h21m50s
